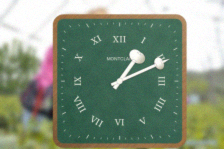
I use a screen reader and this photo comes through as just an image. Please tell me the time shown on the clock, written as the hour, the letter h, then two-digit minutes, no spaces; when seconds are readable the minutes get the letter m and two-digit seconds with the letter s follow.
1h11
